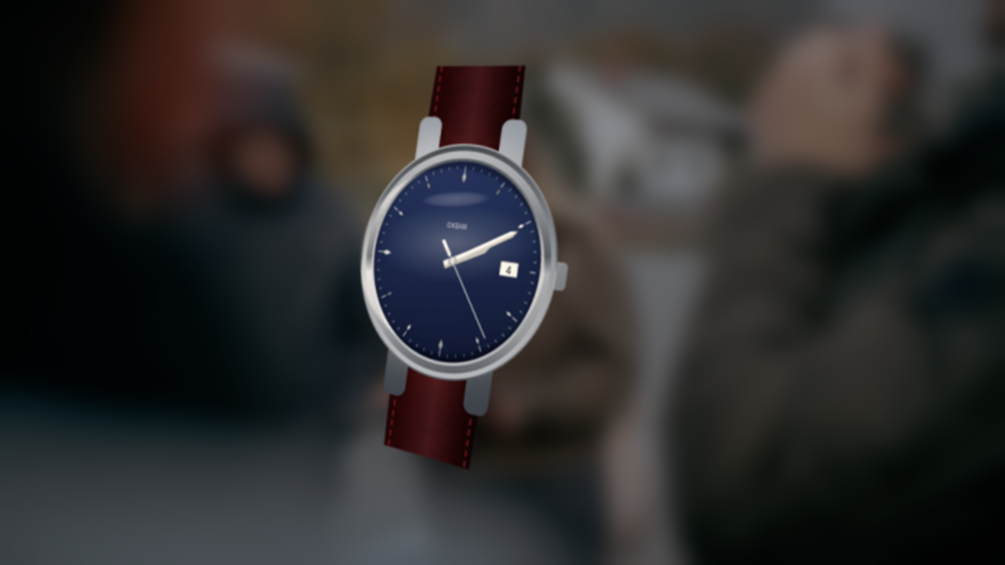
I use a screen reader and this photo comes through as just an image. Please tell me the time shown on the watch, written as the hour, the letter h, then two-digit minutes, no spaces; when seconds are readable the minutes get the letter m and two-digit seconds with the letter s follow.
2h10m24s
